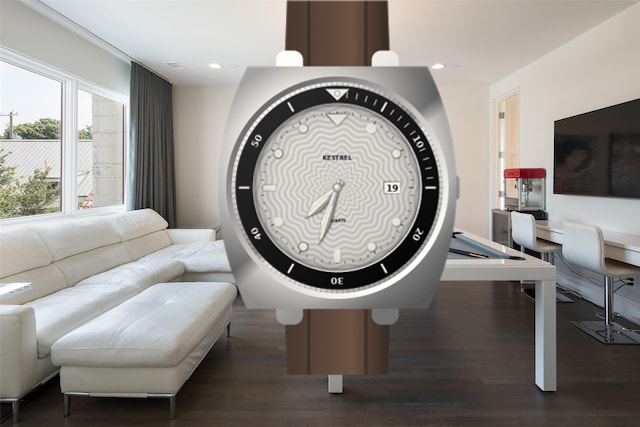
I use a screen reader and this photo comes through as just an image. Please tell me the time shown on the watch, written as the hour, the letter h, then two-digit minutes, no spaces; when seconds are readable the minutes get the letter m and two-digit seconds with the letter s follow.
7h33
